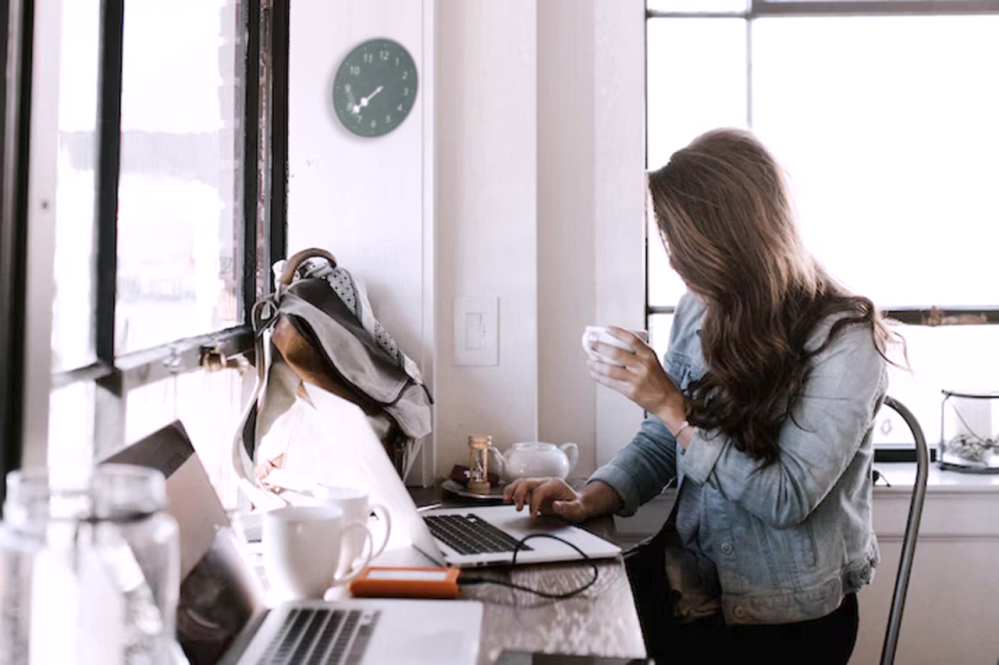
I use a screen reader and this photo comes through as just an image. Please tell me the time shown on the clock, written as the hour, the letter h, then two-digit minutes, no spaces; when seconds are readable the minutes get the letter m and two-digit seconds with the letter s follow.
7h38
